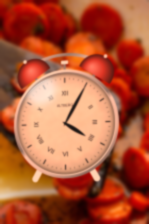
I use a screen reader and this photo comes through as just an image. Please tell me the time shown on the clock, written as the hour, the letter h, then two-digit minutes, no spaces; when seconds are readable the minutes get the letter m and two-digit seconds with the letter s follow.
4h05
